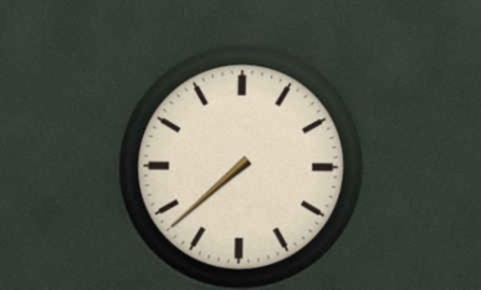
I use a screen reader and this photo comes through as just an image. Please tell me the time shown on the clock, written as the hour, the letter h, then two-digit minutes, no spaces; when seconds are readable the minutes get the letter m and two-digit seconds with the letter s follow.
7h38
